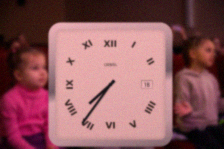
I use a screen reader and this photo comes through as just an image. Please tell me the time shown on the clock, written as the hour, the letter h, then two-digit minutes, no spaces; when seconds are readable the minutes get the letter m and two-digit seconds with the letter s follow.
7h36
